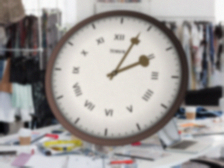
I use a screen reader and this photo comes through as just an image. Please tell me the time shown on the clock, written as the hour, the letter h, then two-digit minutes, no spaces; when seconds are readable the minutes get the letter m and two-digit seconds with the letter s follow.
2h04
